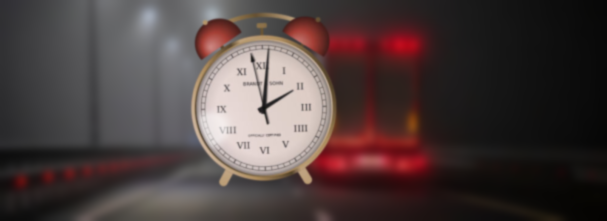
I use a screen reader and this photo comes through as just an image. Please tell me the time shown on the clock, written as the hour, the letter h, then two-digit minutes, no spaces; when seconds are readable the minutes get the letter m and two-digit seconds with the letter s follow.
2h00m58s
